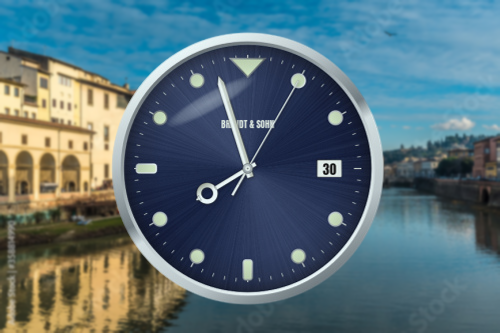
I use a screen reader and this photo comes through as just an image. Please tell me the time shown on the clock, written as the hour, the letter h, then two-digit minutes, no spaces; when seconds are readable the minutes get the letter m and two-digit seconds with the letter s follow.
7h57m05s
